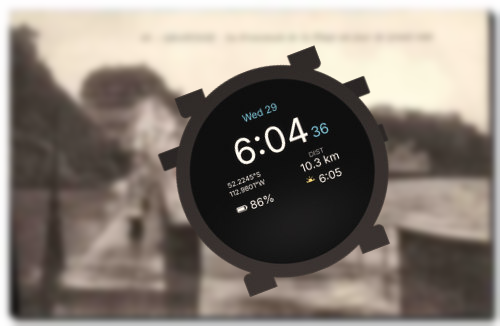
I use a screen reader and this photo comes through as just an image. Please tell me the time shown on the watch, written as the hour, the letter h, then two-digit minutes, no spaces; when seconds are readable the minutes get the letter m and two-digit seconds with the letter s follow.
6h04m36s
